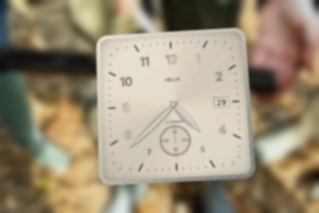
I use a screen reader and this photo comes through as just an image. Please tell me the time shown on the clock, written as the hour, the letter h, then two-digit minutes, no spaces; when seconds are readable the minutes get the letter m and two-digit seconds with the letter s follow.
4h38
